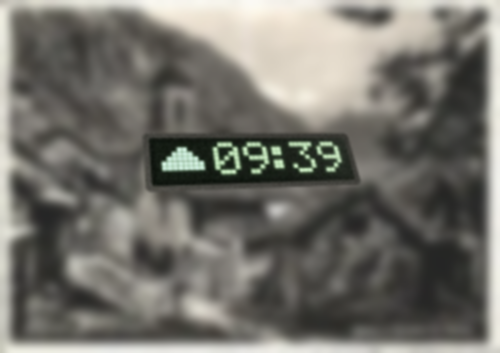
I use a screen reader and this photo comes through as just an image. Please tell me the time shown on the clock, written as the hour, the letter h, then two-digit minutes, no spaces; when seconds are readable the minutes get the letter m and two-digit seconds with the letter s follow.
9h39
